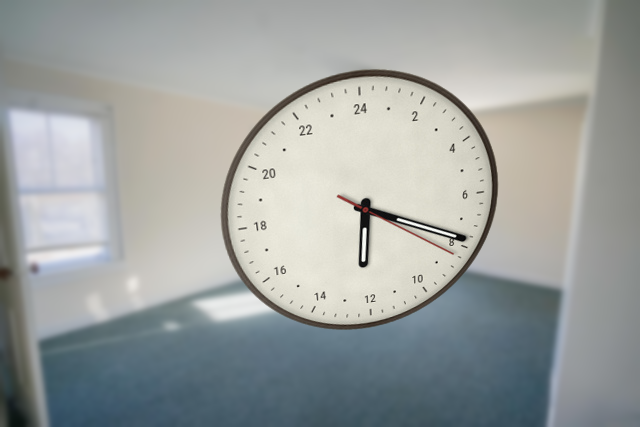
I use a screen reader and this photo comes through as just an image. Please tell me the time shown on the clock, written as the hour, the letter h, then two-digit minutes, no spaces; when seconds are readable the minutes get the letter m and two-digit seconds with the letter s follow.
12h19m21s
